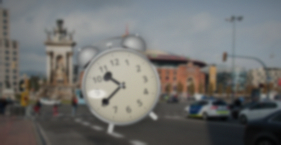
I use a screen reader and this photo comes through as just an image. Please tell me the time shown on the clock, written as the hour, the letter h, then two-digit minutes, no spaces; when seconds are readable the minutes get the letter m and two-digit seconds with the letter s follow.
10h40
